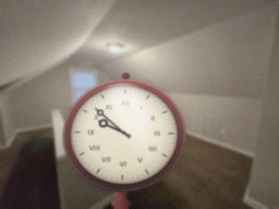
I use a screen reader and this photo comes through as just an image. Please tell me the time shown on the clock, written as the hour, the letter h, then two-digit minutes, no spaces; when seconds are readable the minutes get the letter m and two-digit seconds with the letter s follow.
9h52
